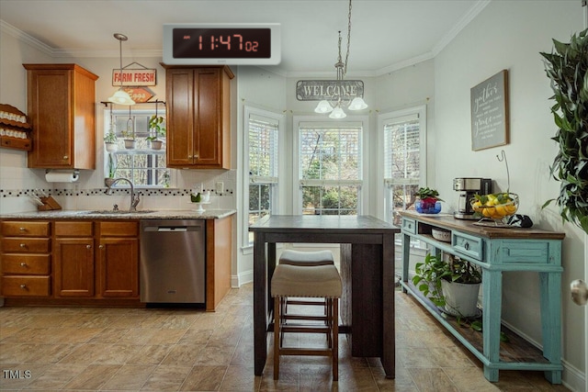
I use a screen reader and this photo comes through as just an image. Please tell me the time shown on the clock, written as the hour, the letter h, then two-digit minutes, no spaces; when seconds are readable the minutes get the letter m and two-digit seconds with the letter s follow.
11h47m02s
